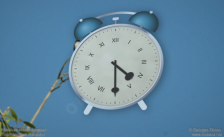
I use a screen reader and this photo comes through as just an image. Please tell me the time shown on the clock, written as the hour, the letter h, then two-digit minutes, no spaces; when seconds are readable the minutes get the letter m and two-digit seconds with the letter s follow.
4h30
